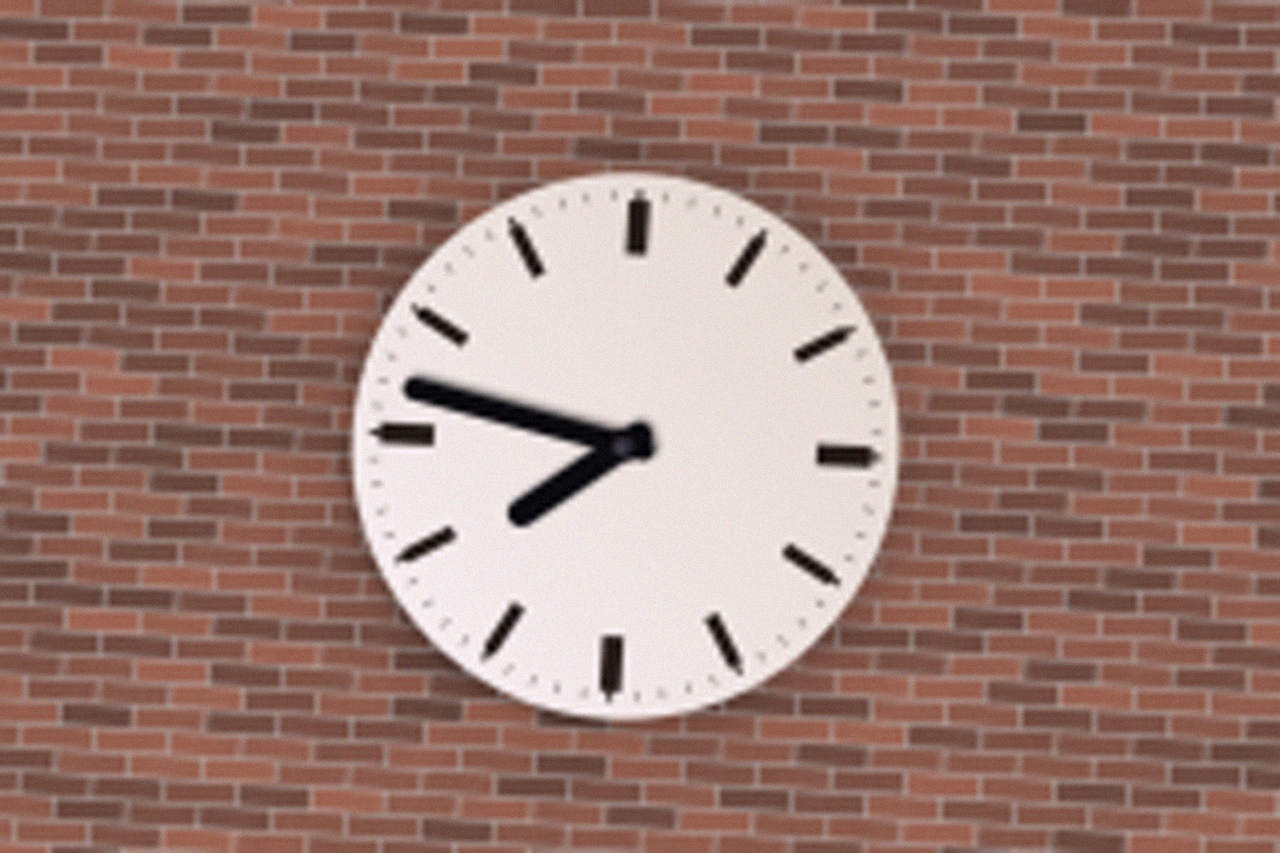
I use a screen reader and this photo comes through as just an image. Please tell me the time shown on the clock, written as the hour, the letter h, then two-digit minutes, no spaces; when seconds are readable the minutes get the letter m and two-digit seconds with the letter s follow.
7h47
